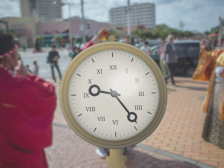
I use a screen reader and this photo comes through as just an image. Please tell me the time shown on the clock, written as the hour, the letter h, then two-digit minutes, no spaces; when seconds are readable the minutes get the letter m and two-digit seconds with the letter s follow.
9h24
